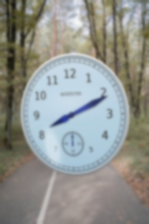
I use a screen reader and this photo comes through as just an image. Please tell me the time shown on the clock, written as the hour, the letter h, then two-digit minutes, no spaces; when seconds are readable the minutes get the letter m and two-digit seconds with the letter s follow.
8h11
